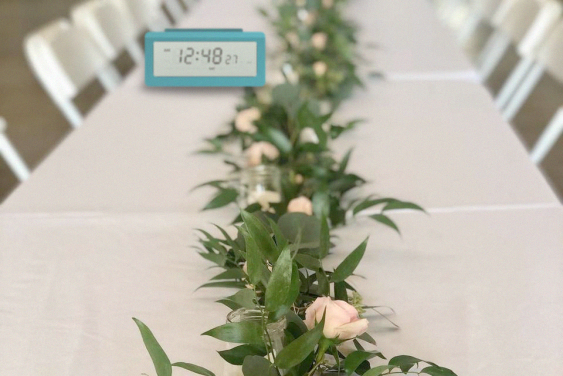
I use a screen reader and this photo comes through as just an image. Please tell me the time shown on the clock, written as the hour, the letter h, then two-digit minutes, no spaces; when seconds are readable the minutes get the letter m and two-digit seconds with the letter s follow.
12h48m27s
